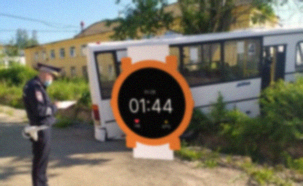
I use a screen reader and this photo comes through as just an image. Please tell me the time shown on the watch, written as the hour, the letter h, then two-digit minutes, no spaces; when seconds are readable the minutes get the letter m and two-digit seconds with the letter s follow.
1h44
